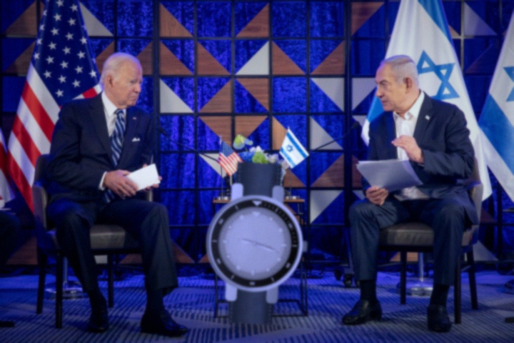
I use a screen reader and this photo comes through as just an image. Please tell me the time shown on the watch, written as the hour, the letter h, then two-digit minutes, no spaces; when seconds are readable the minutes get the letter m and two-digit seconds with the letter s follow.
9h18
